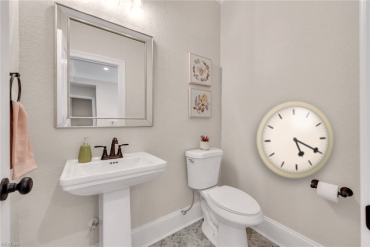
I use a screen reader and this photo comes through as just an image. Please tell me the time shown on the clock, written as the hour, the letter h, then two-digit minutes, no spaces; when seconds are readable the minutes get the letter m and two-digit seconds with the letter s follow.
5h20
